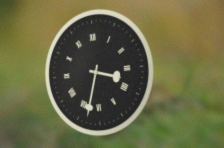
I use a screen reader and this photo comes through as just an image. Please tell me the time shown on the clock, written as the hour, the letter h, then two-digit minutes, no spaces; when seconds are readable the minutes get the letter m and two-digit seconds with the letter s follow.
3h33
